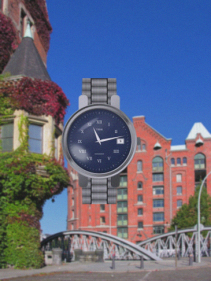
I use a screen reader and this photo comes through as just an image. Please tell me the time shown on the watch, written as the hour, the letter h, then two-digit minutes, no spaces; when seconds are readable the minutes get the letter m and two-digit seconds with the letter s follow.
11h13
